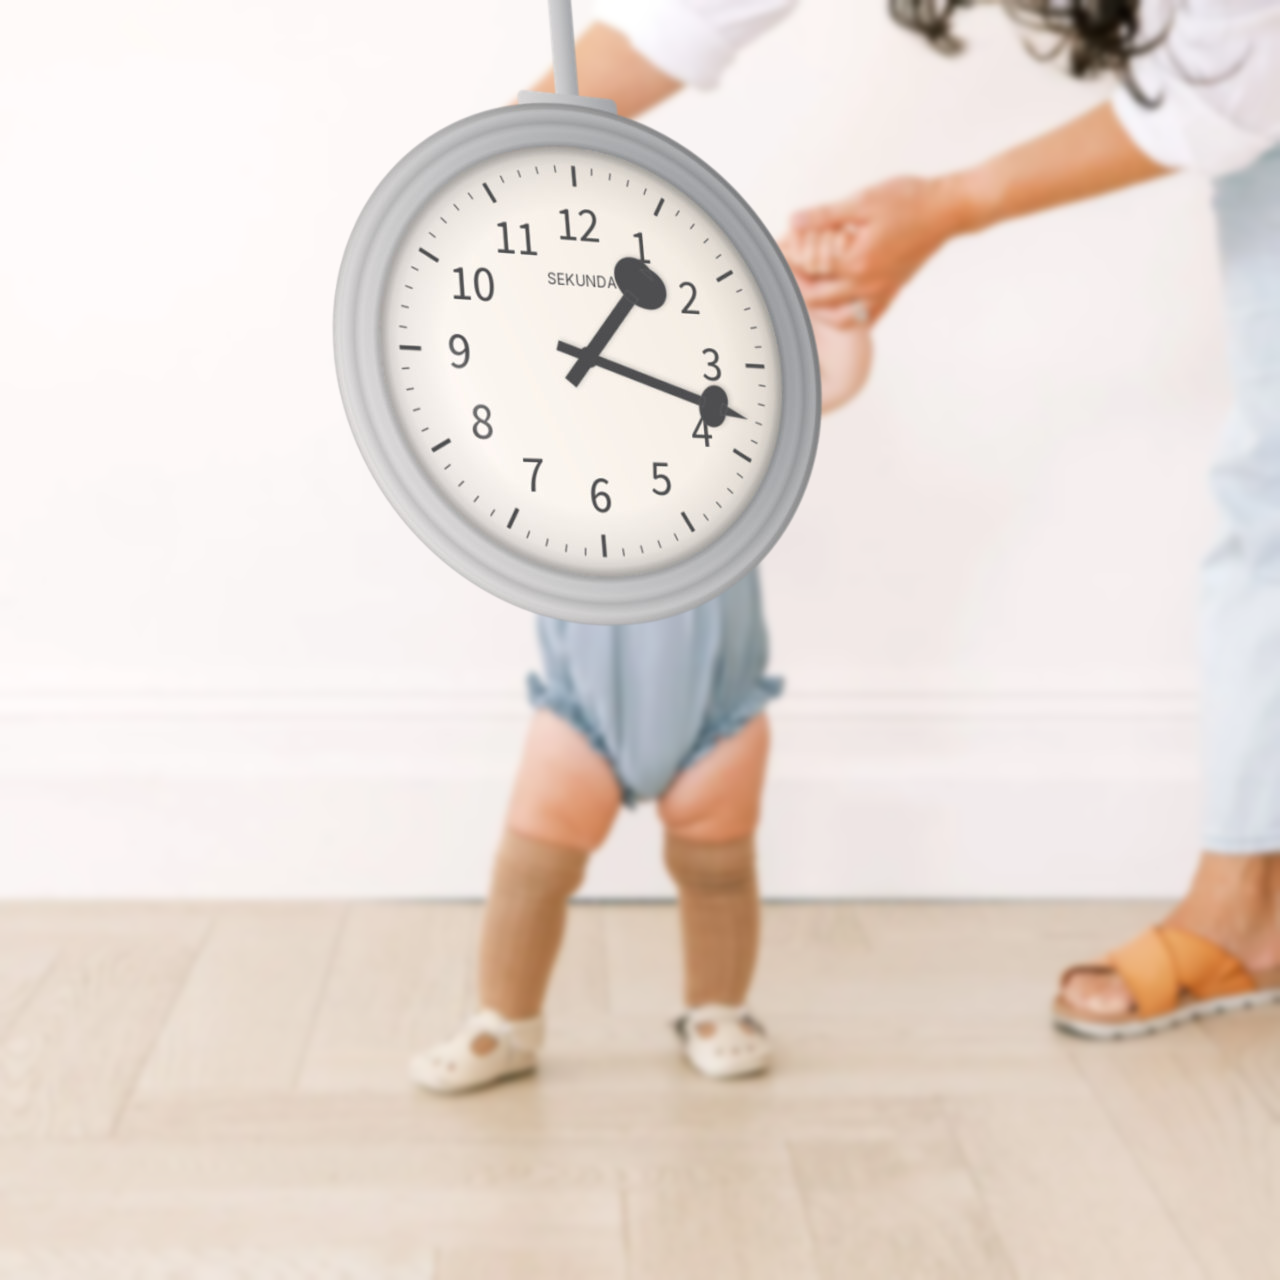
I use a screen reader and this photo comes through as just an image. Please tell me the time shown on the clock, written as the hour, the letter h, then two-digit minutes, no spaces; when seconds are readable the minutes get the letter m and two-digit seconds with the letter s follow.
1h18
